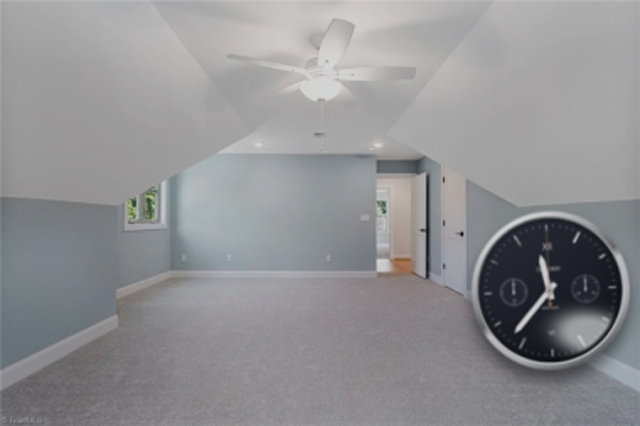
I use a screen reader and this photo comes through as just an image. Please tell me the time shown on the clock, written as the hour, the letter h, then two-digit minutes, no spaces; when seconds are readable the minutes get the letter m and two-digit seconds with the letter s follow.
11h37
